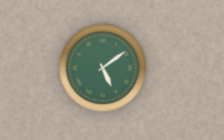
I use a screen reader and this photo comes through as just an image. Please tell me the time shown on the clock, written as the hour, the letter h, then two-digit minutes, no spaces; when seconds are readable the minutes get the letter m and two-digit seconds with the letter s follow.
5h09
